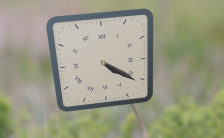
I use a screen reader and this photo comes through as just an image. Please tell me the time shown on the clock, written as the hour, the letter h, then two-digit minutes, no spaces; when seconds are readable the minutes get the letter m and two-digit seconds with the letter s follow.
4h21
